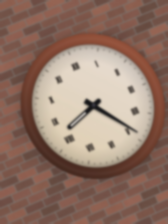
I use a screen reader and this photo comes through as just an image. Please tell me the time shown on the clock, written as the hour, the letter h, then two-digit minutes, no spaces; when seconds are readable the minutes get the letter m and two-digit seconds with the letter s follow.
8h24
